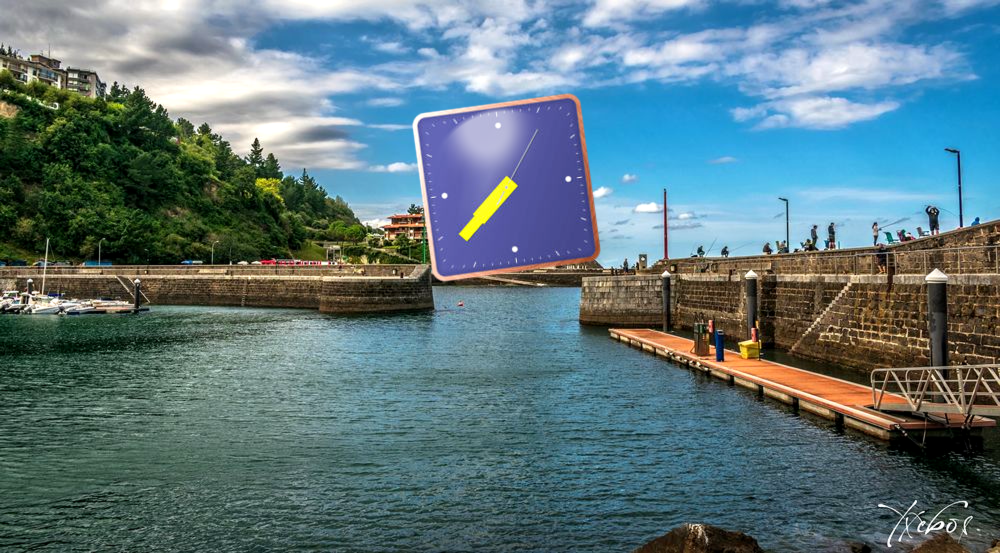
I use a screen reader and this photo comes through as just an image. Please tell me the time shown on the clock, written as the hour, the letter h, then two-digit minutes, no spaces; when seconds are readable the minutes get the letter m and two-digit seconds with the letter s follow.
7h38m06s
